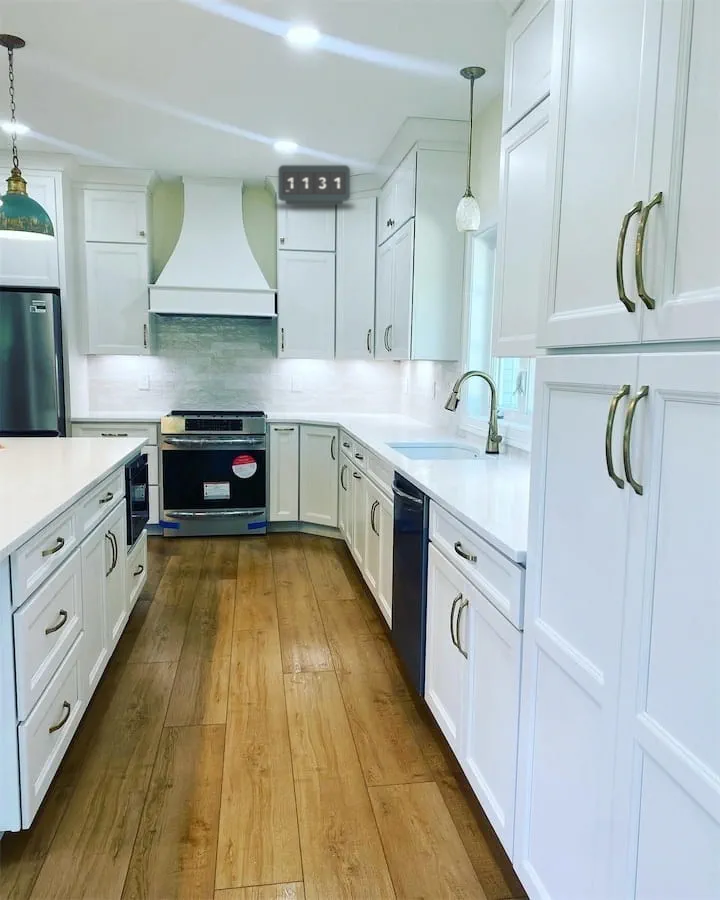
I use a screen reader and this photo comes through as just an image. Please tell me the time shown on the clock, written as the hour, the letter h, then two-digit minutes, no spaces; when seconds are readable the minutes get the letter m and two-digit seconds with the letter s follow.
11h31
